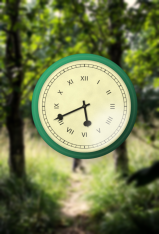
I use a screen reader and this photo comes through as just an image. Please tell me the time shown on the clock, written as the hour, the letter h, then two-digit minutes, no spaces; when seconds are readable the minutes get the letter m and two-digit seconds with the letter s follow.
5h41
